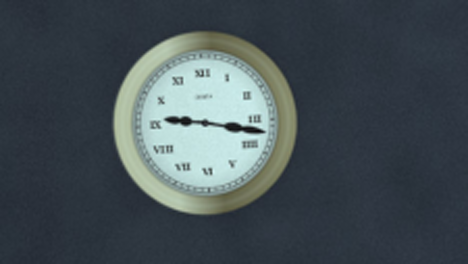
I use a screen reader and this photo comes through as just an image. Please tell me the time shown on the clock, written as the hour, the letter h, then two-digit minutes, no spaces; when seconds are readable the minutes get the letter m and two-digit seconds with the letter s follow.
9h17
